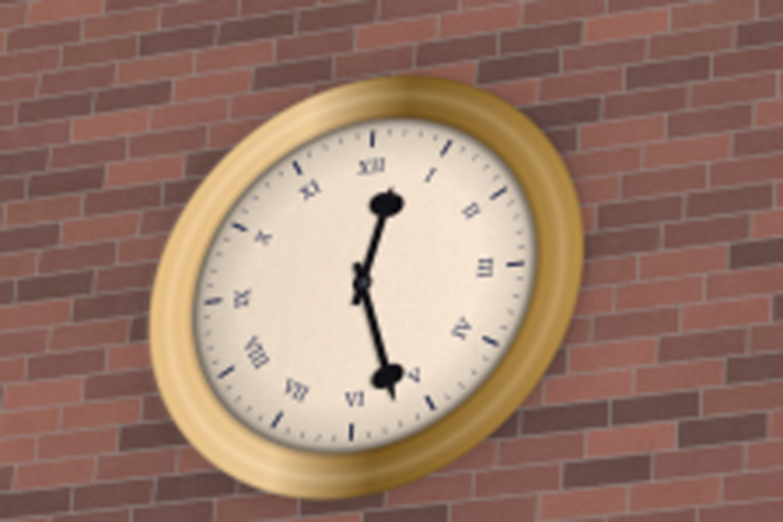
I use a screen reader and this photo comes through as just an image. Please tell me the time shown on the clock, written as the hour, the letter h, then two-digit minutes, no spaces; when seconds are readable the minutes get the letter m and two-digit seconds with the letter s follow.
12h27
